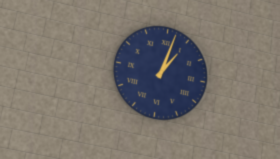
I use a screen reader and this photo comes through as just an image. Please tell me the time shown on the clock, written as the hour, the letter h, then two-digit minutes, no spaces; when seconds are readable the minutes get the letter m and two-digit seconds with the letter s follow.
1h02
